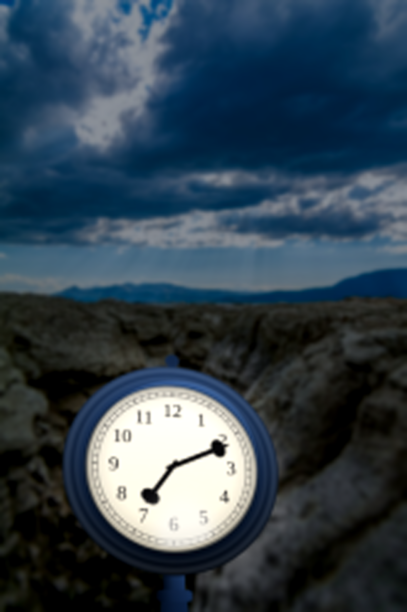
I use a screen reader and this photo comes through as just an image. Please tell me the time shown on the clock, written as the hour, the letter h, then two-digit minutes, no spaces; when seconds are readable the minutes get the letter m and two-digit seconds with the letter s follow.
7h11
